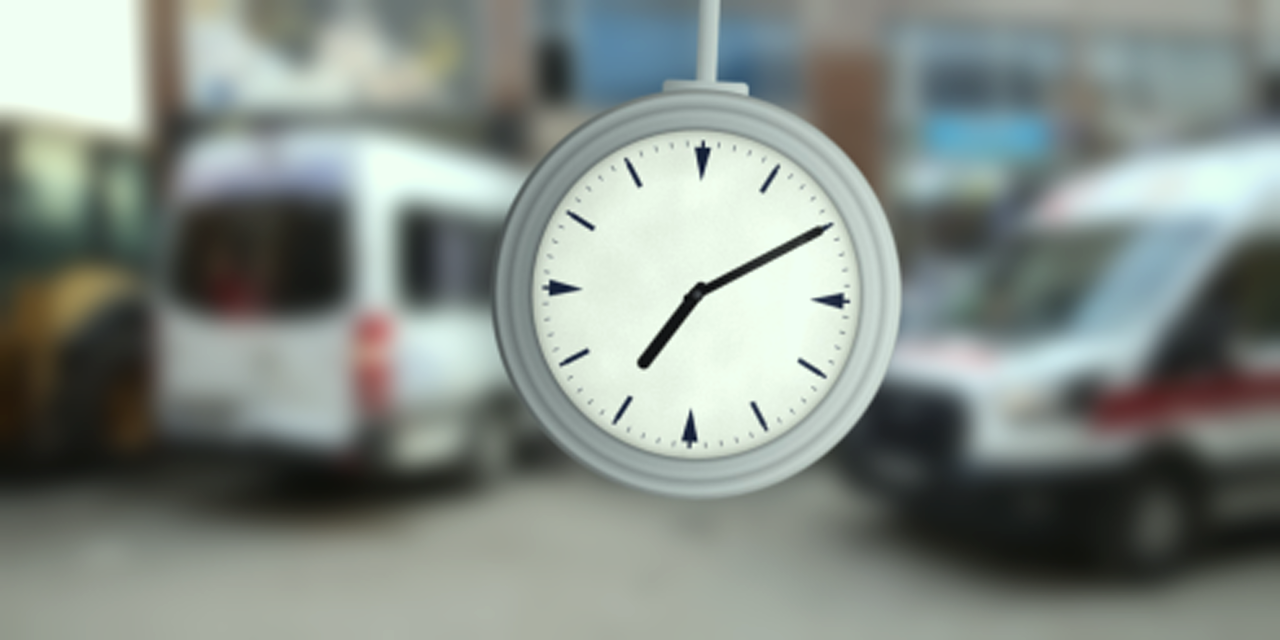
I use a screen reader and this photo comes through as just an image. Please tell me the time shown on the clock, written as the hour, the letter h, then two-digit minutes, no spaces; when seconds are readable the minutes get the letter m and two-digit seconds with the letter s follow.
7h10
